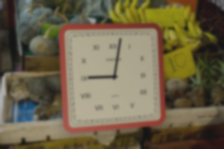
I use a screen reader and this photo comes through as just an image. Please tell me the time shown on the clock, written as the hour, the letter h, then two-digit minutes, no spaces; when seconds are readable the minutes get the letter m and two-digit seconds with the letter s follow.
9h02
